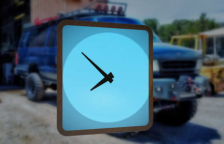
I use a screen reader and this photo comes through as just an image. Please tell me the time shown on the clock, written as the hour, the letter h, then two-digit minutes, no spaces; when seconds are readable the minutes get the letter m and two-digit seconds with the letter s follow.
7h52
